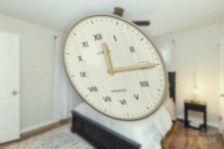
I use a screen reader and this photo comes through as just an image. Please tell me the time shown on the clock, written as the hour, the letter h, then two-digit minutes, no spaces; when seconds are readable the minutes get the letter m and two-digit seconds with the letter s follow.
12h15
